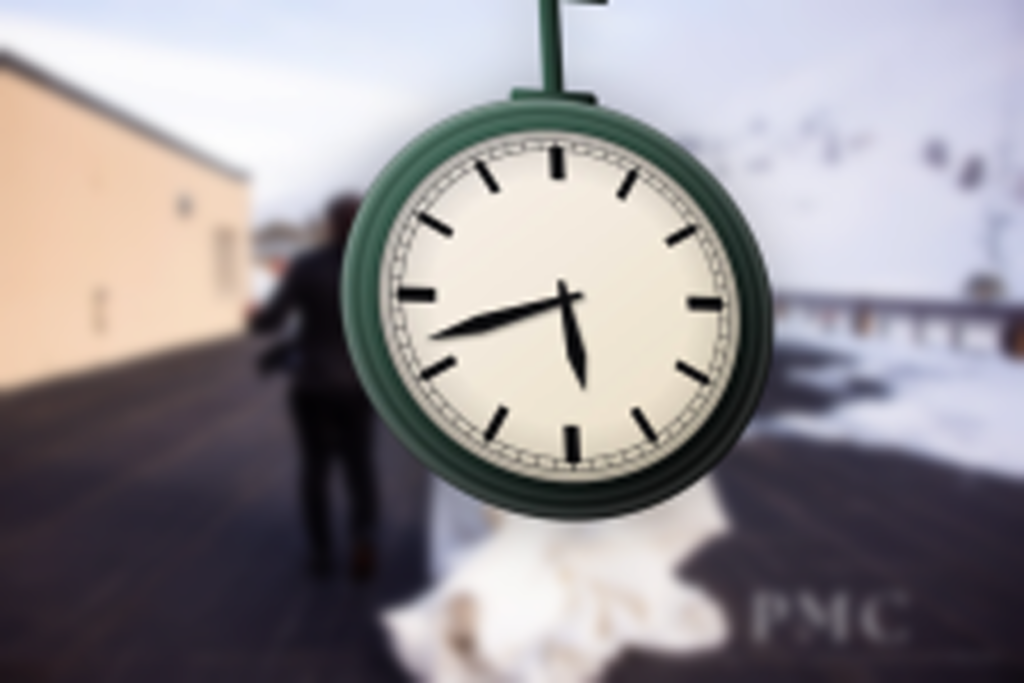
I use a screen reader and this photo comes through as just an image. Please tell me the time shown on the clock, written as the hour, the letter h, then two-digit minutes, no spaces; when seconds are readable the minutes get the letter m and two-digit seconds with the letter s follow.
5h42
